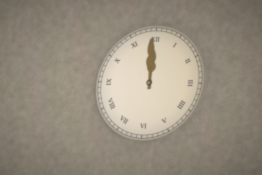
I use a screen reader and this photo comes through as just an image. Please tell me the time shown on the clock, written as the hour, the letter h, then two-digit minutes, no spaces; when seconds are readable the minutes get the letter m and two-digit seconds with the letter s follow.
11h59
